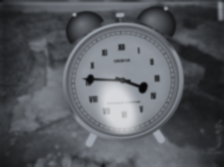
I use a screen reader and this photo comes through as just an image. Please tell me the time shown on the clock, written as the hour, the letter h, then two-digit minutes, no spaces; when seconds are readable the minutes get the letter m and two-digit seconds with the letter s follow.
3h46
